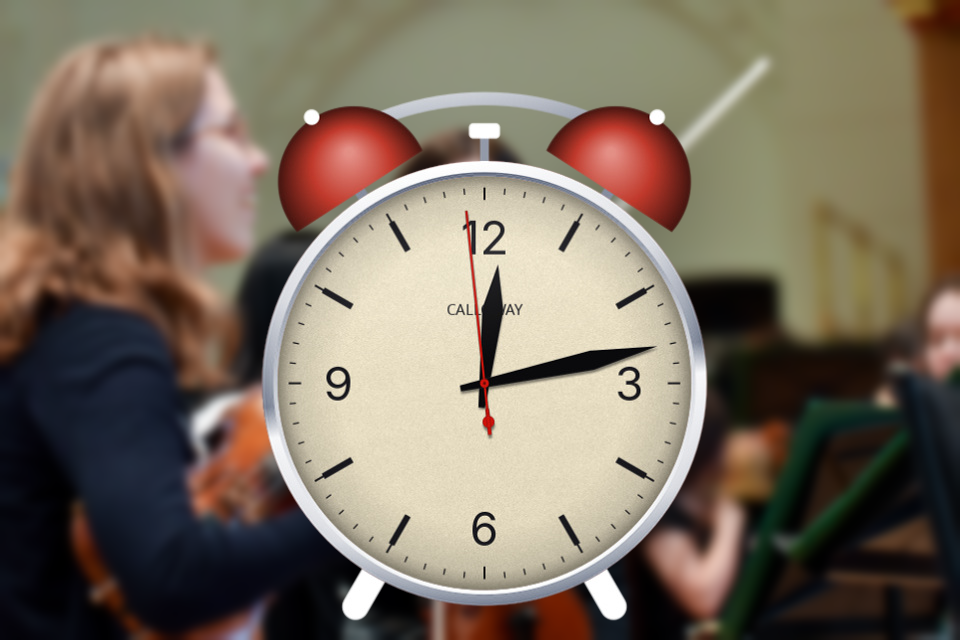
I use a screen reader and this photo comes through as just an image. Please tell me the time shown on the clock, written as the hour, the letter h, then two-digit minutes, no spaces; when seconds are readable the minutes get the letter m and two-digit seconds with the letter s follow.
12h12m59s
